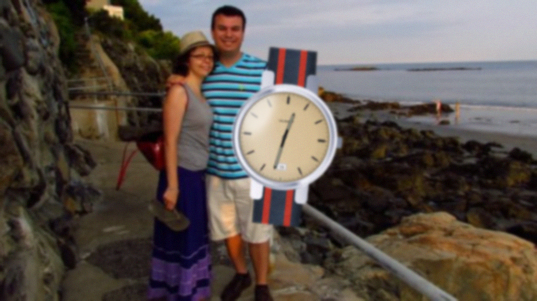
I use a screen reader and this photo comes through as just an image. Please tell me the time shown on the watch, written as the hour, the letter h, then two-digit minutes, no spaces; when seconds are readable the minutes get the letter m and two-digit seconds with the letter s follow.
12h32
